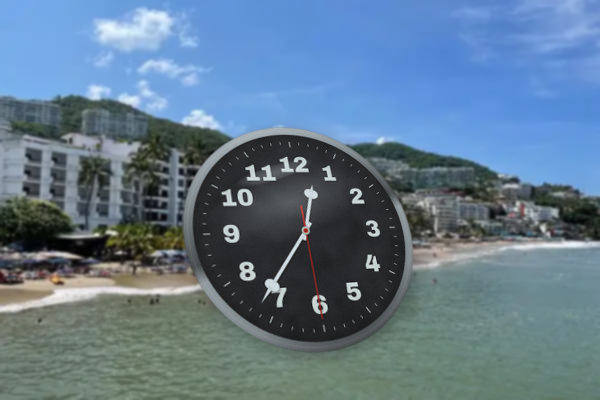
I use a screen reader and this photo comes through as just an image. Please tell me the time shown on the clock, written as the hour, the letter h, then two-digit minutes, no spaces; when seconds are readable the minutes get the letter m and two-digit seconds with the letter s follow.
12h36m30s
